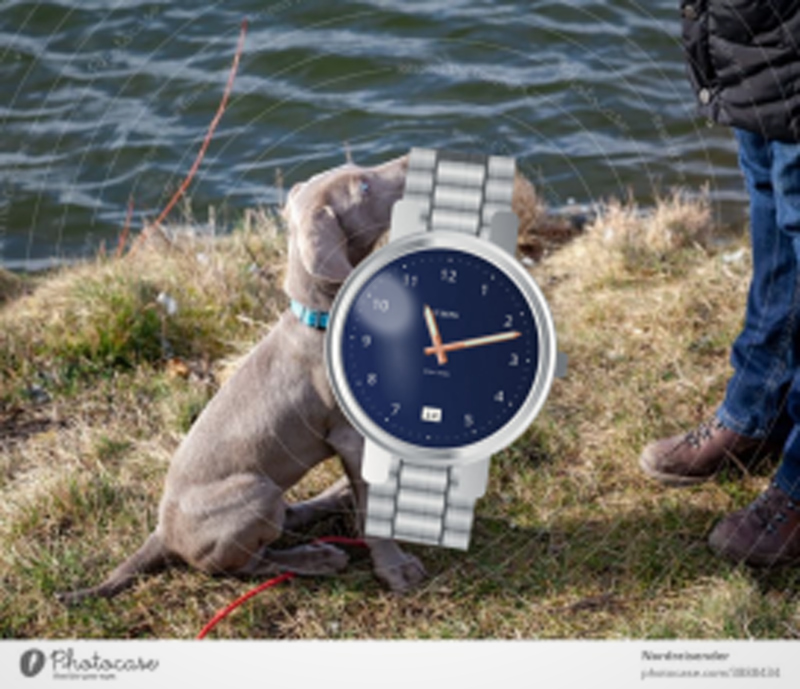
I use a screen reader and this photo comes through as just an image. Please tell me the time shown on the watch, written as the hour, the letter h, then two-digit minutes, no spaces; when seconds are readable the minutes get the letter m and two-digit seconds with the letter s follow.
11h12
